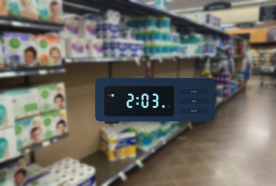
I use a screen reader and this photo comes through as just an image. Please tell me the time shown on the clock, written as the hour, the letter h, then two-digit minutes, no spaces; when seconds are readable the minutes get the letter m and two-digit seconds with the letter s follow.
2h03
